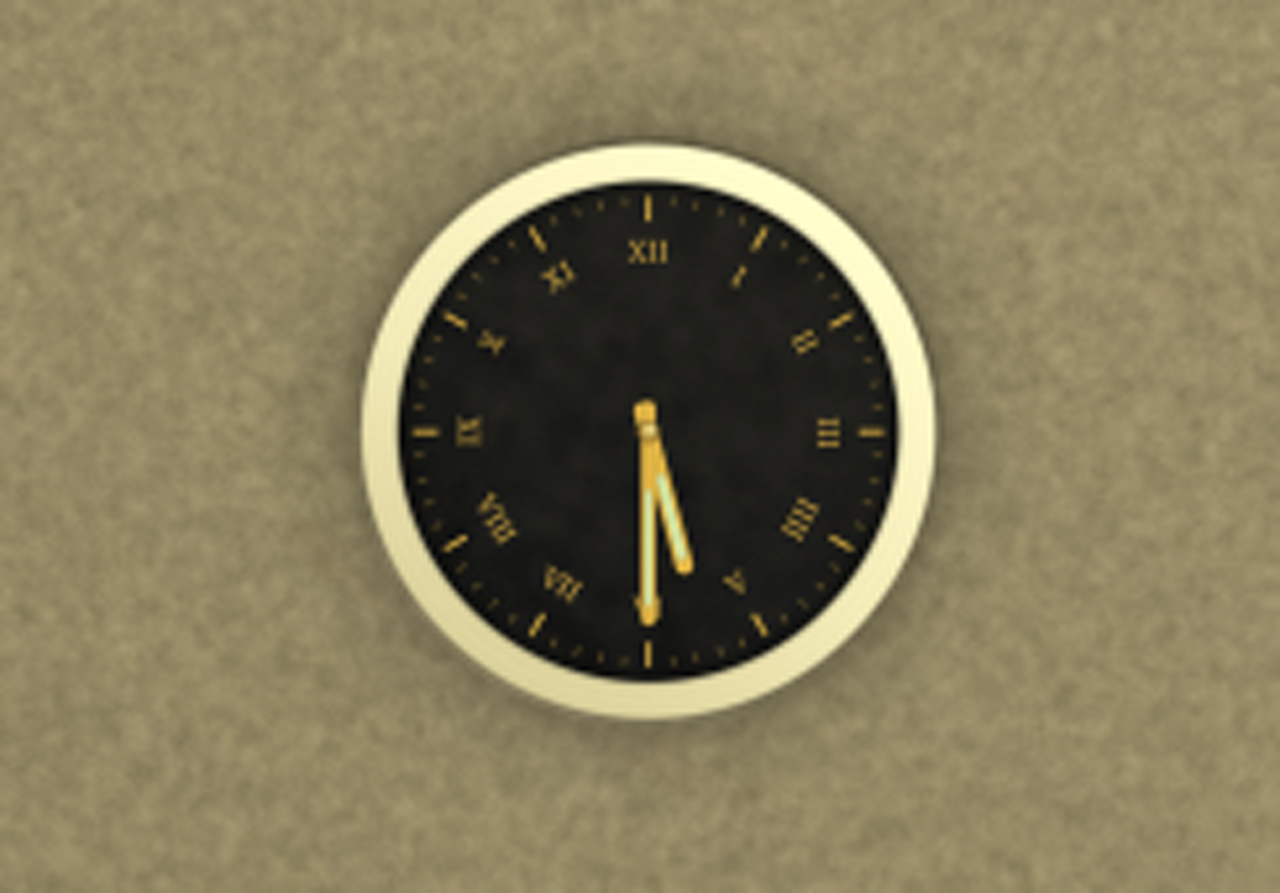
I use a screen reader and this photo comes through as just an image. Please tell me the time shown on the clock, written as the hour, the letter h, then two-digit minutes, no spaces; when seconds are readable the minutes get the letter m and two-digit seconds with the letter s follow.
5h30
